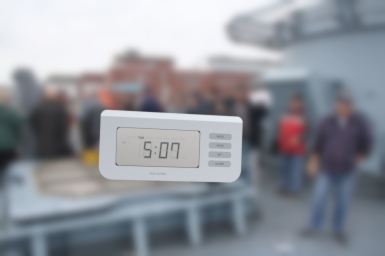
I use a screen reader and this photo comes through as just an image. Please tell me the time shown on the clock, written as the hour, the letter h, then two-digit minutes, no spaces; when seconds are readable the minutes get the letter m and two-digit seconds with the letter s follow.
5h07
